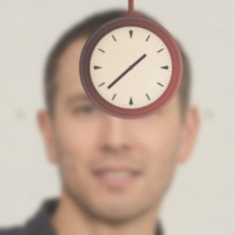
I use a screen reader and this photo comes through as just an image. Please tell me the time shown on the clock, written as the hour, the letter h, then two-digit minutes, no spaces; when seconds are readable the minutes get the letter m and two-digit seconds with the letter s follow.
1h38
